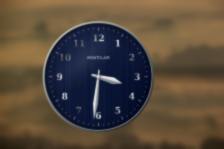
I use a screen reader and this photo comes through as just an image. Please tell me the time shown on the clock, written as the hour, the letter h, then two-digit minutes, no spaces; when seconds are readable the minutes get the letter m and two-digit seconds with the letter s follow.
3h31
